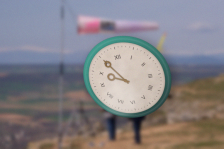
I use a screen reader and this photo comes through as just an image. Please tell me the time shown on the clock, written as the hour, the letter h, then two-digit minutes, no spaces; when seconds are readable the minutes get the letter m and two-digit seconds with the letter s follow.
9h55
